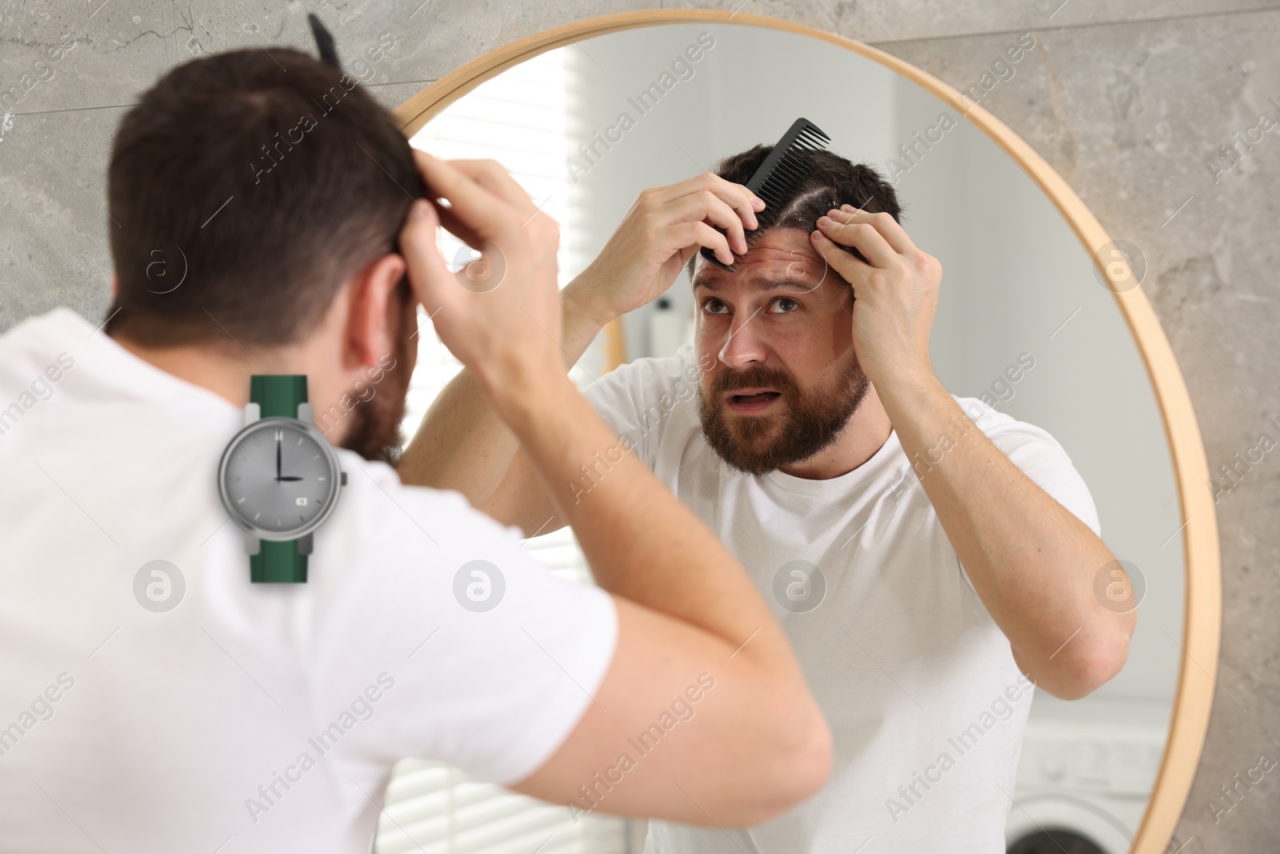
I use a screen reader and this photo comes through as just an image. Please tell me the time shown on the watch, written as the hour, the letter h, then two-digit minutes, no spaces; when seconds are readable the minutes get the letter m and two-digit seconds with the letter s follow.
3h00
